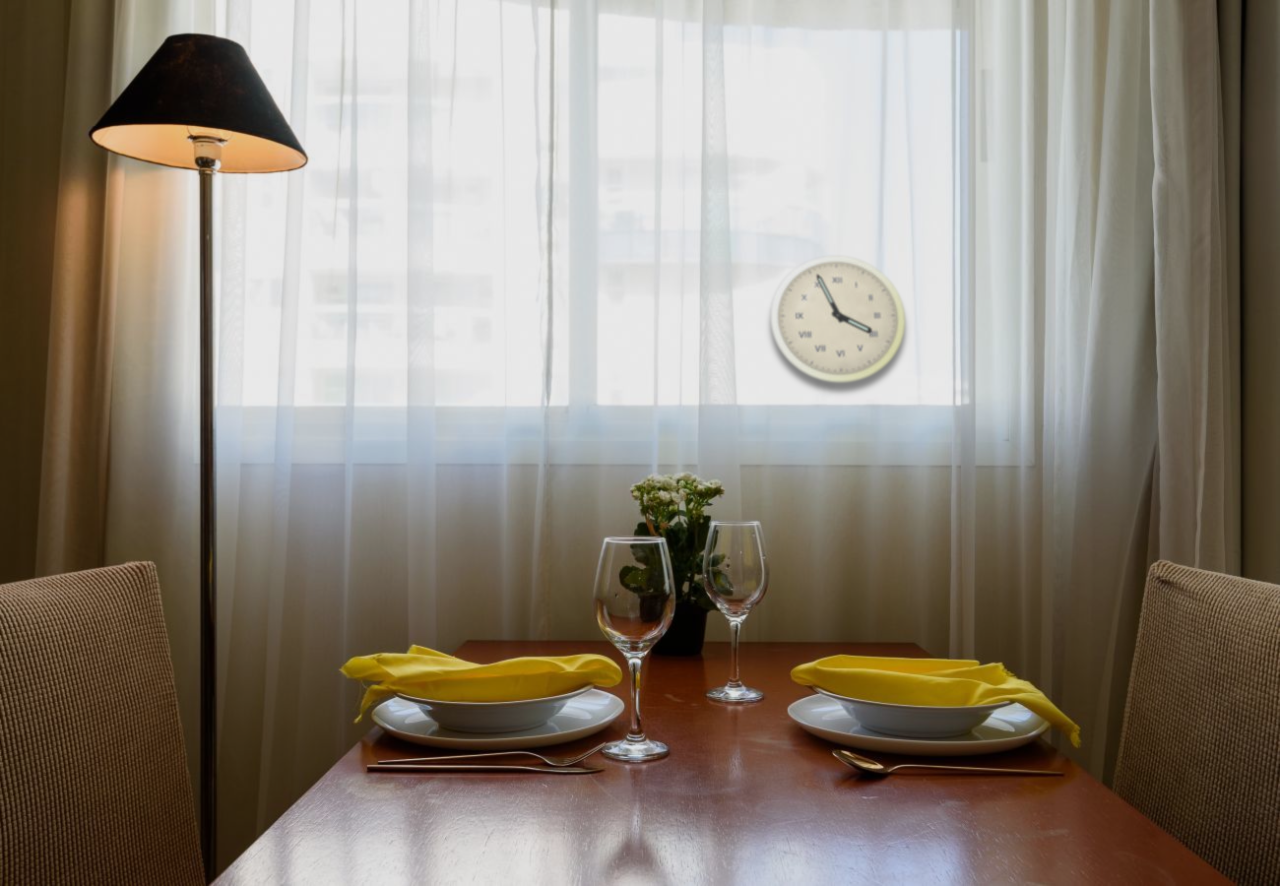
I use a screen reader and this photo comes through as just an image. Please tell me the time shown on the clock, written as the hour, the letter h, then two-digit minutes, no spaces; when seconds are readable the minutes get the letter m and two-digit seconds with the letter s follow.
3h56
